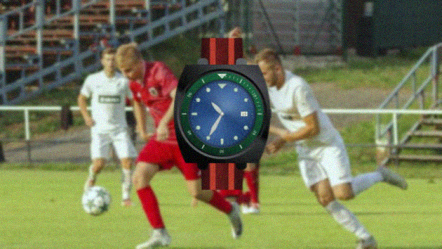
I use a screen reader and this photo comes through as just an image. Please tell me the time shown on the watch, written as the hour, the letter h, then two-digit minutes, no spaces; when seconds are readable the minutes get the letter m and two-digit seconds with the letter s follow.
10h35
